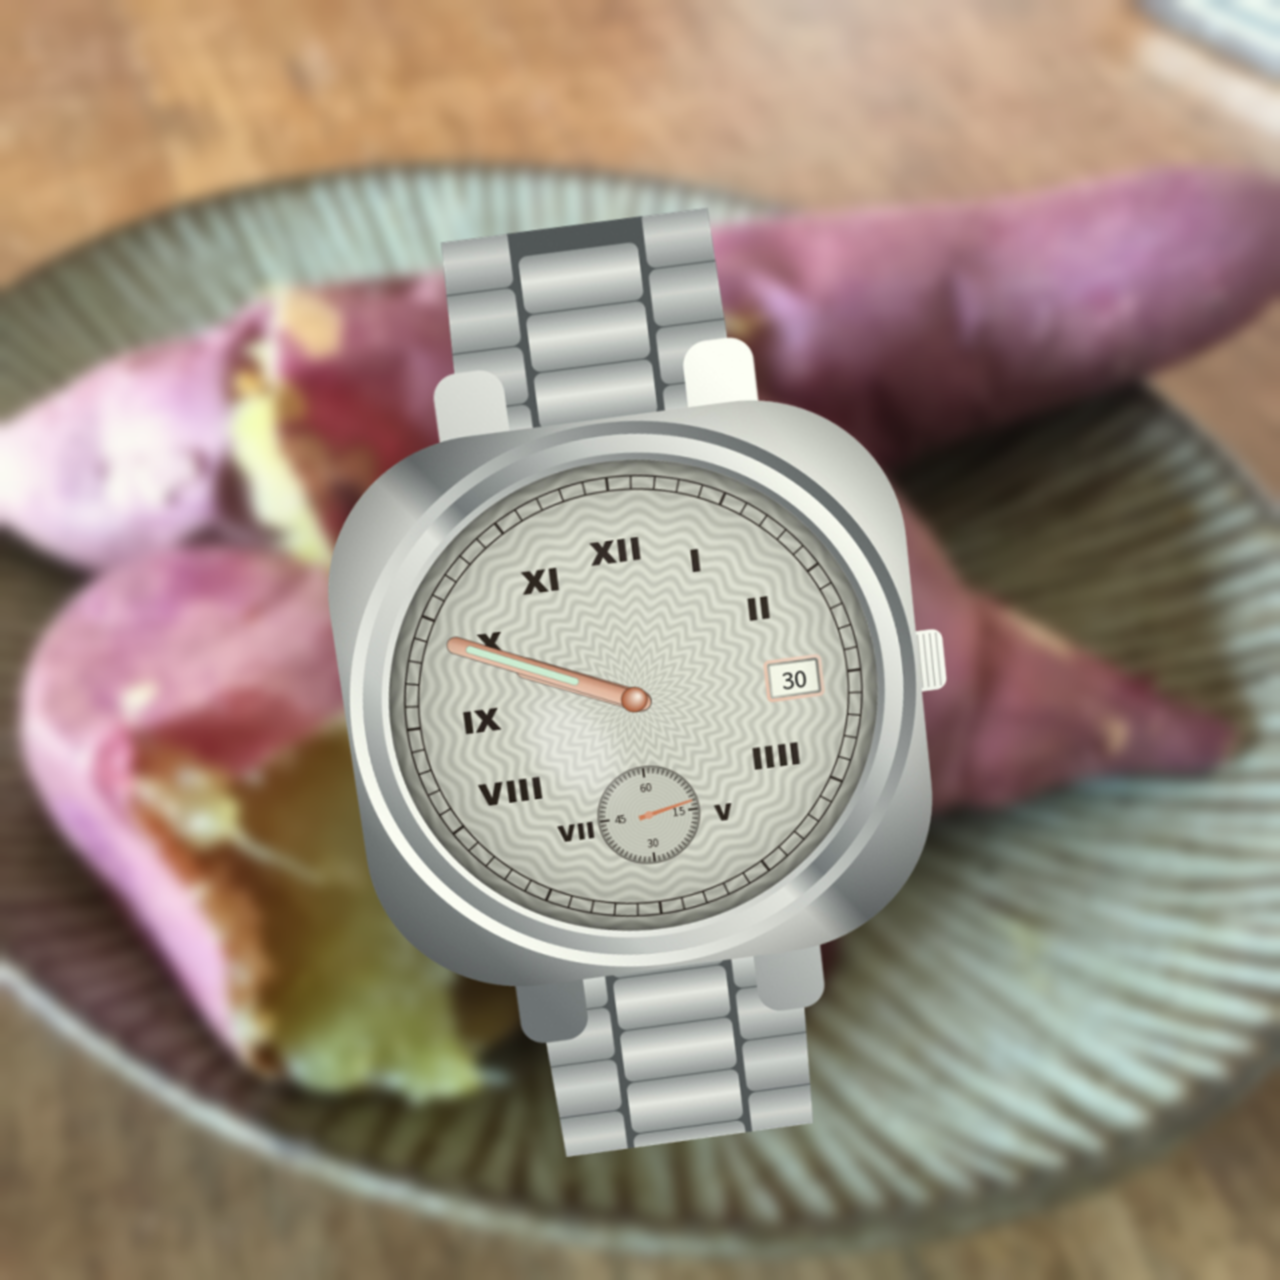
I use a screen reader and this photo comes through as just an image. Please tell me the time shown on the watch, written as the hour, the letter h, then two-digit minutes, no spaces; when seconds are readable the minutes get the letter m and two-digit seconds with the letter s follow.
9h49m13s
